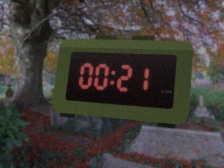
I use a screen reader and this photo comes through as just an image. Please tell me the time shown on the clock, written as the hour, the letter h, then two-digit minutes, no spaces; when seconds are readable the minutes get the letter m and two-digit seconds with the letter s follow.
0h21
